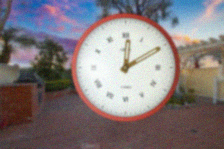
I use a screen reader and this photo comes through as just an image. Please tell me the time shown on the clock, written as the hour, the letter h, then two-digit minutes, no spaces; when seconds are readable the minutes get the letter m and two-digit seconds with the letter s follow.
12h10
